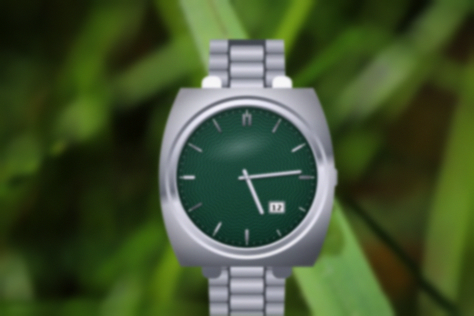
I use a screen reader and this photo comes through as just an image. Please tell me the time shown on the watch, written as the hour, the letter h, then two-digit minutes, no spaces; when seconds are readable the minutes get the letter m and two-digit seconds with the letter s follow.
5h14
